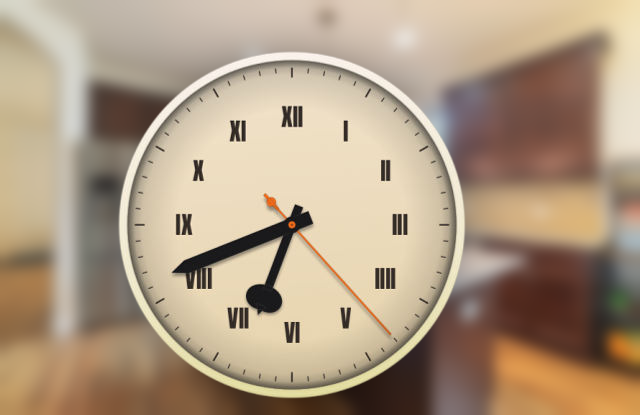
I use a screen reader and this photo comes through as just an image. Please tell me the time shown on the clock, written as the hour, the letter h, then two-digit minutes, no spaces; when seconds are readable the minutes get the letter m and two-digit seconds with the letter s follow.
6h41m23s
